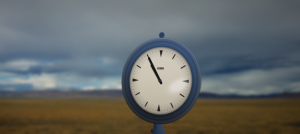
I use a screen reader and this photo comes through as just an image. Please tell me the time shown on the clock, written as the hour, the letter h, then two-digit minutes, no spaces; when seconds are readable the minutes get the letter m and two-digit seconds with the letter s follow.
10h55
